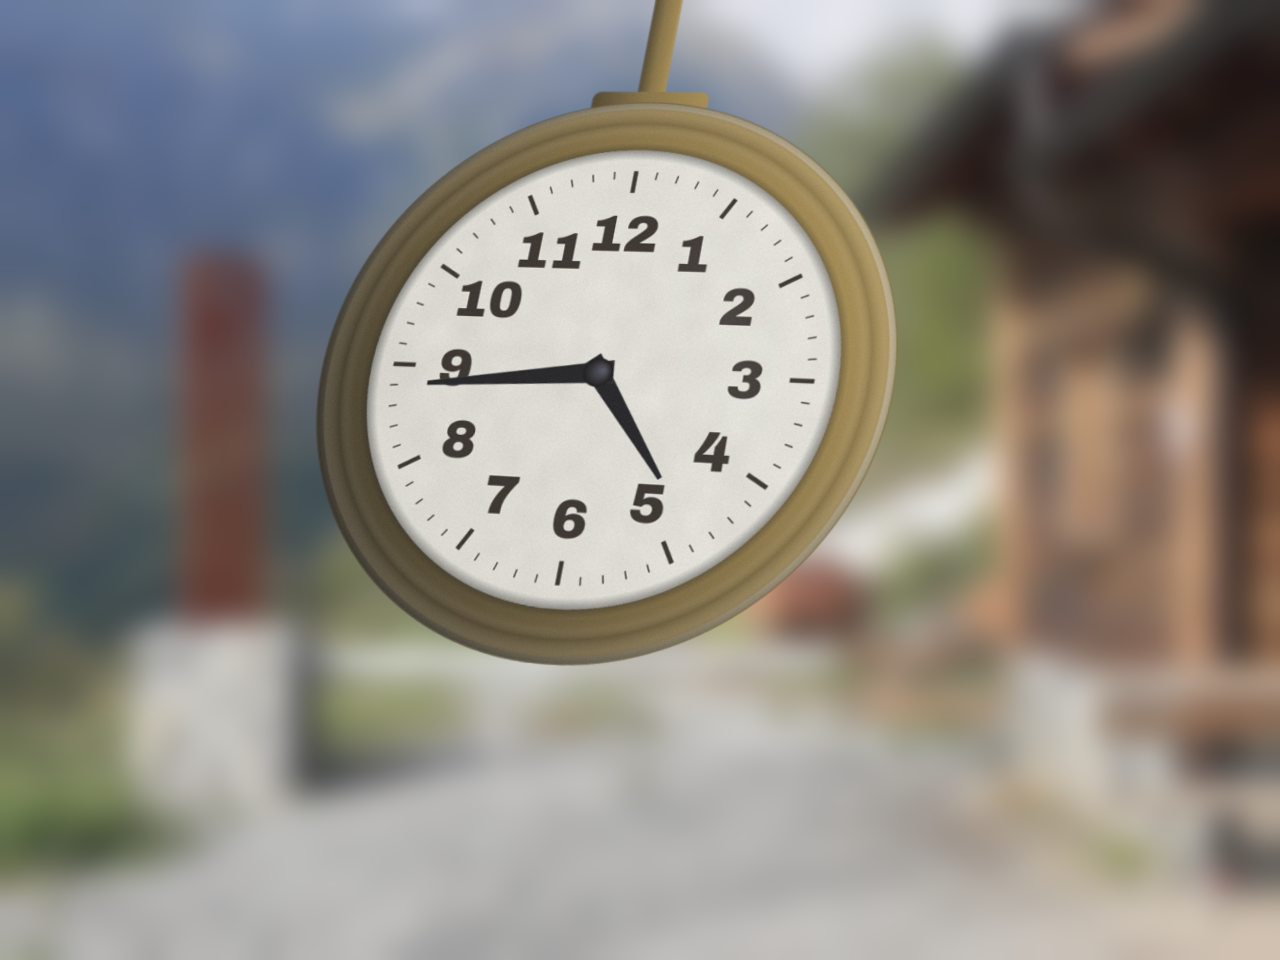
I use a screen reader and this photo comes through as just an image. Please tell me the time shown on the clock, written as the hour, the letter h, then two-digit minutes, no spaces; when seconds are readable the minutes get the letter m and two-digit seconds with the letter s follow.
4h44
